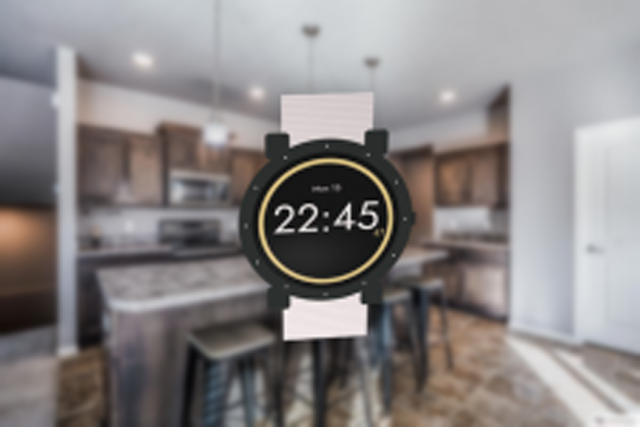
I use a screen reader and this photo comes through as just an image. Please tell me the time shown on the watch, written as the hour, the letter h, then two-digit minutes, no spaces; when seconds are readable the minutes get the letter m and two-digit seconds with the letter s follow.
22h45
